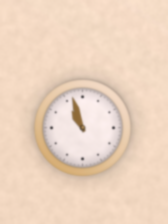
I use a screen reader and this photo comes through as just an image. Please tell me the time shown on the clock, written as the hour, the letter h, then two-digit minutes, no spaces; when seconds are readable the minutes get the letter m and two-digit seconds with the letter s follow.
10h57
